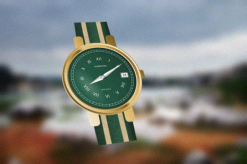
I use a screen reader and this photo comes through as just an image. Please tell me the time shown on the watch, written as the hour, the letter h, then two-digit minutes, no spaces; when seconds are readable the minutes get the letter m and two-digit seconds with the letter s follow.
8h10
